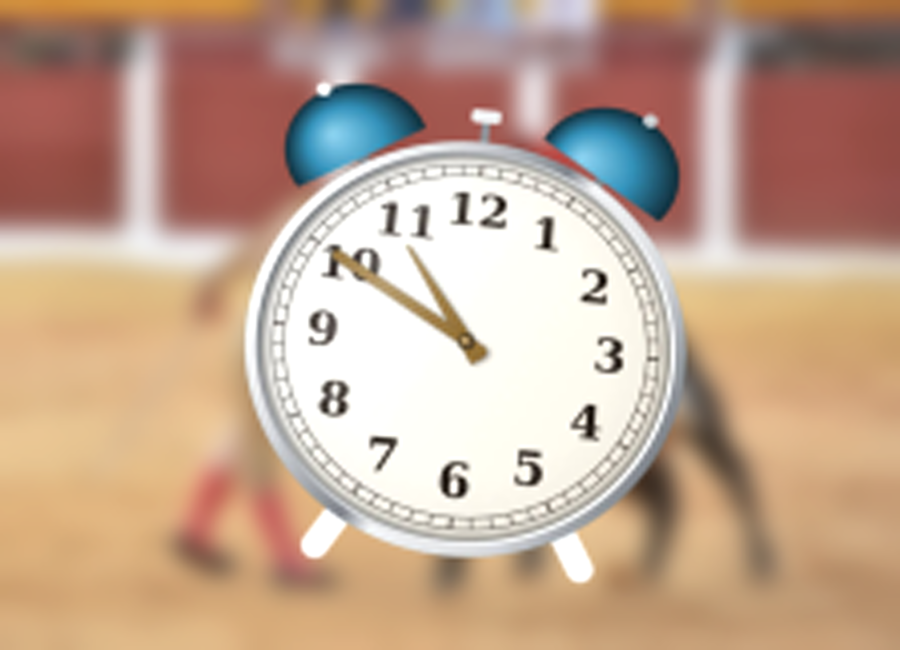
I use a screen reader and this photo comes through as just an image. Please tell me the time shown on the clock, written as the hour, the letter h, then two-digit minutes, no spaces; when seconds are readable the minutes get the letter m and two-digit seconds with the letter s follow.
10h50
